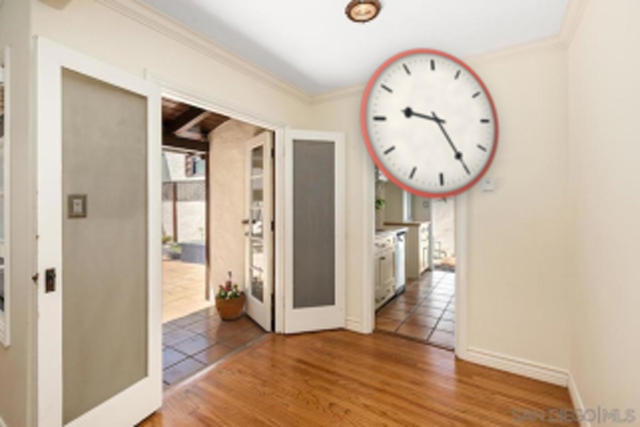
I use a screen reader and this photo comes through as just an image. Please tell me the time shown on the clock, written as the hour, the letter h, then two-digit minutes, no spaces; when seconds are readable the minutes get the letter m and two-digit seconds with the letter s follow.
9h25
